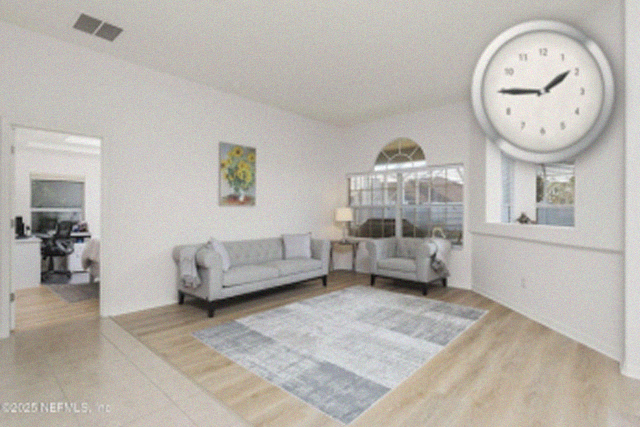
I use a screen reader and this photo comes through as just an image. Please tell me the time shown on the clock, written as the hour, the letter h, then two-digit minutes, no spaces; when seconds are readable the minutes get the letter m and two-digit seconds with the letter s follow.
1h45
